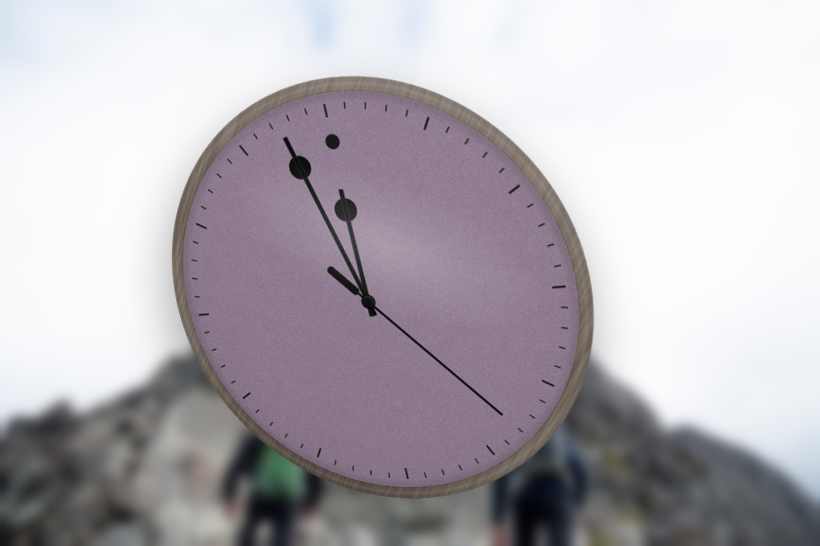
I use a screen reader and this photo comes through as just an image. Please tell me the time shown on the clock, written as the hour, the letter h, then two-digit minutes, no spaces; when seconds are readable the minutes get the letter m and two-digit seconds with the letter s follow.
11h57m23s
